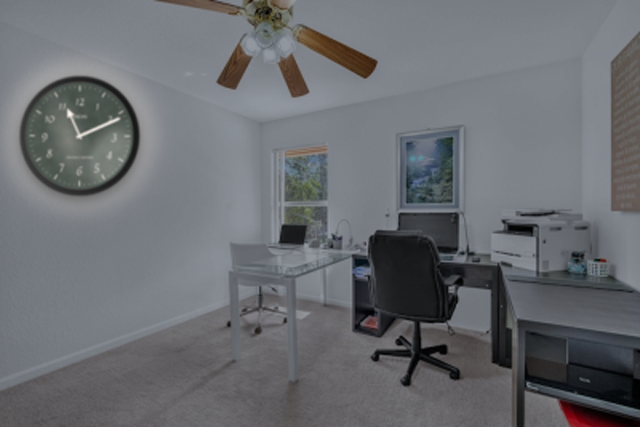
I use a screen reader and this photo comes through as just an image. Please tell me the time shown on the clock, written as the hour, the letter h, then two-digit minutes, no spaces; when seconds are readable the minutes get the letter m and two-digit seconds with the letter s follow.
11h11
